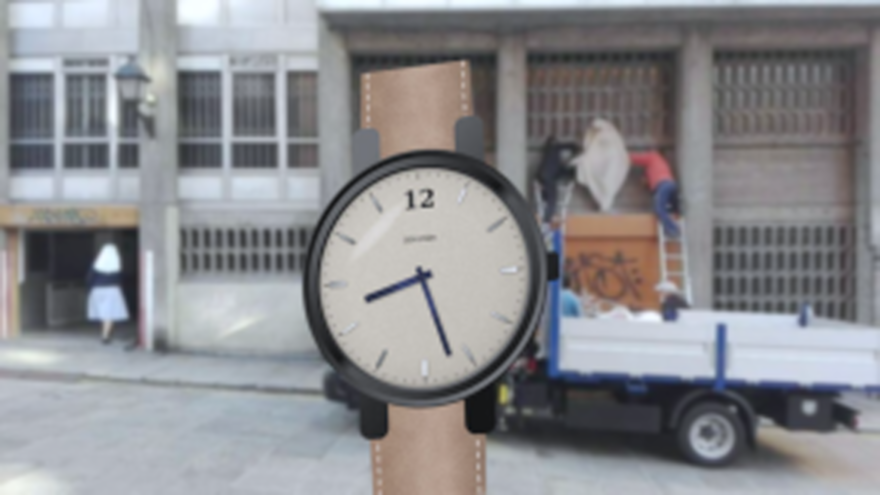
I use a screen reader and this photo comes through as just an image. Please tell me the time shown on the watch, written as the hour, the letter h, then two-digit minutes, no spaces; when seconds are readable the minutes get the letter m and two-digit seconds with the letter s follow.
8h27
